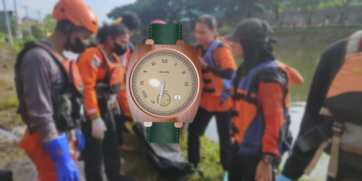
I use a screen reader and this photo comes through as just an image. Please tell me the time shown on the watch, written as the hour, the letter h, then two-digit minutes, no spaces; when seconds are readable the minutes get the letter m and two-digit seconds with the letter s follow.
6h32
